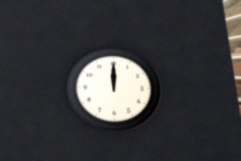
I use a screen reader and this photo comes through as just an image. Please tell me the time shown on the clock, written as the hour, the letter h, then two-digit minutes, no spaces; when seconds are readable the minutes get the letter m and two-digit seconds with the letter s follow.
12h00
